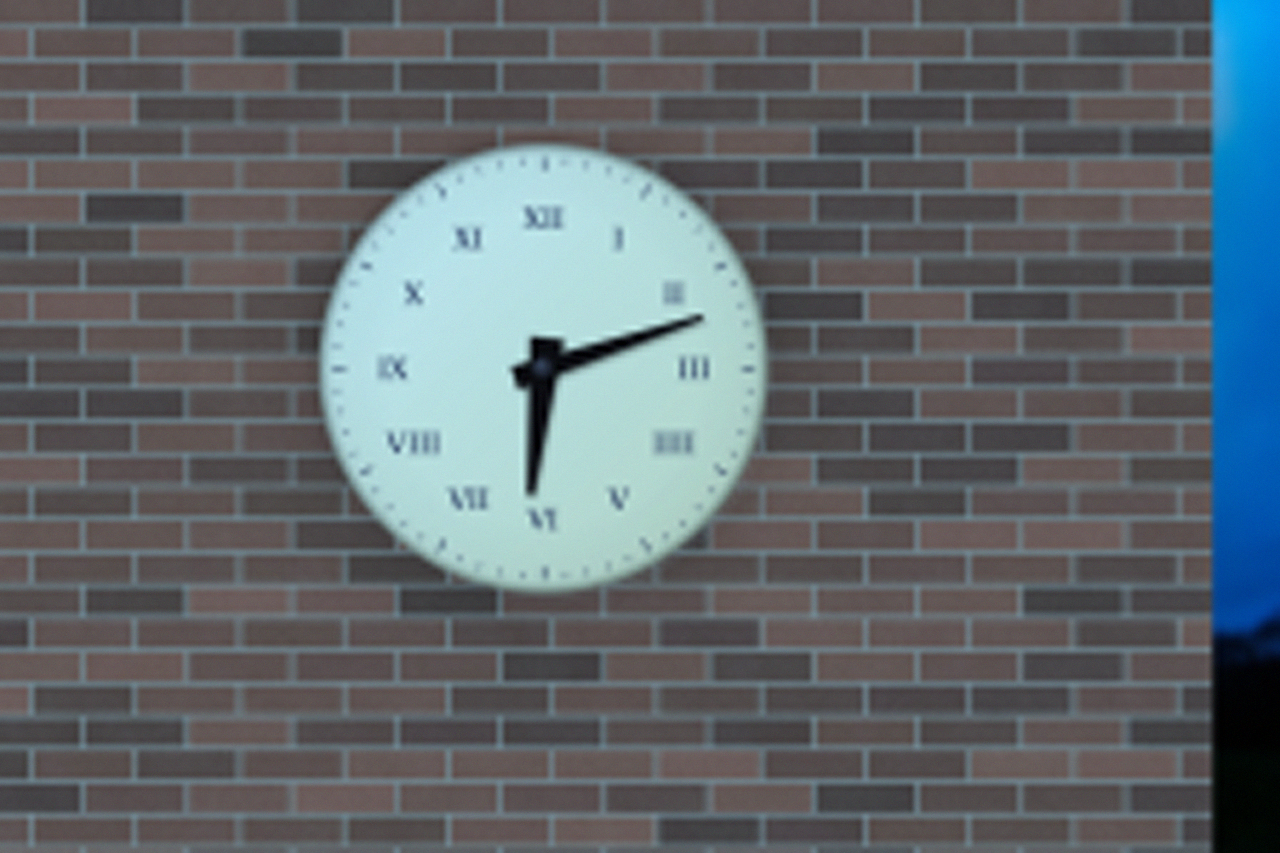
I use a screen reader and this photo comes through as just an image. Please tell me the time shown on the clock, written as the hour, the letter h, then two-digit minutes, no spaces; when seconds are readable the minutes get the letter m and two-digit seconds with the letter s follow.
6h12
